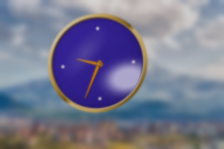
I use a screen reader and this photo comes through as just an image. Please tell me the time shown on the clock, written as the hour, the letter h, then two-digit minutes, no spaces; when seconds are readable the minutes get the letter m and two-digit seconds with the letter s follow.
9h34
